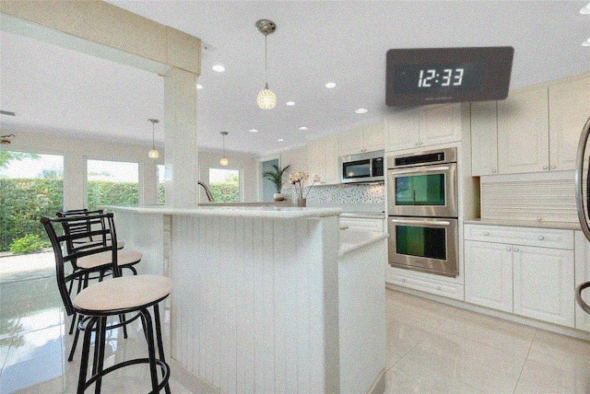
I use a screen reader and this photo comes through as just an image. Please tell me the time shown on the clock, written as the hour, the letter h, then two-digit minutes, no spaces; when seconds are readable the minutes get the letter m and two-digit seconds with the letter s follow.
12h33
